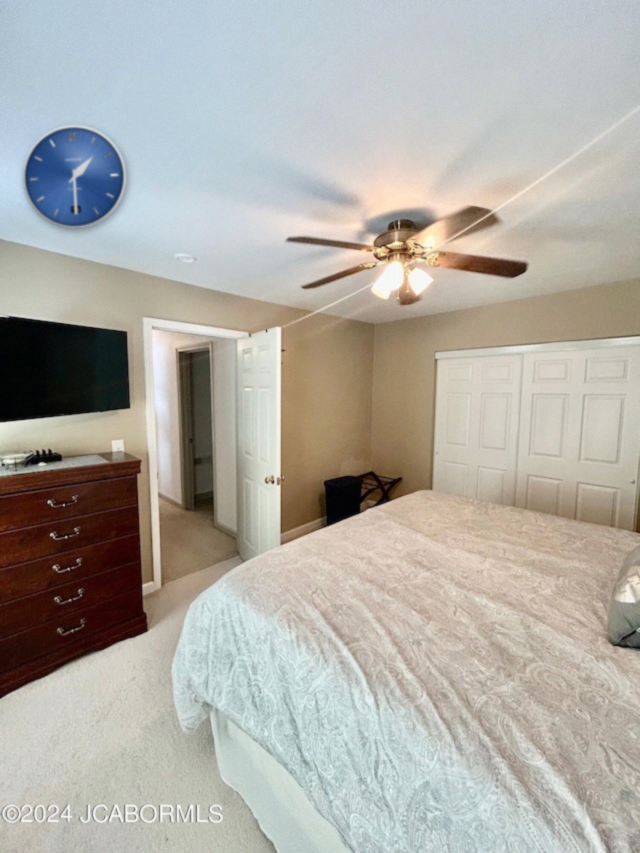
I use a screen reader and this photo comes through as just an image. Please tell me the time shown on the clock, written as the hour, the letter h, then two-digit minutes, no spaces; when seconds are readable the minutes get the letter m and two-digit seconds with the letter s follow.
1h30
